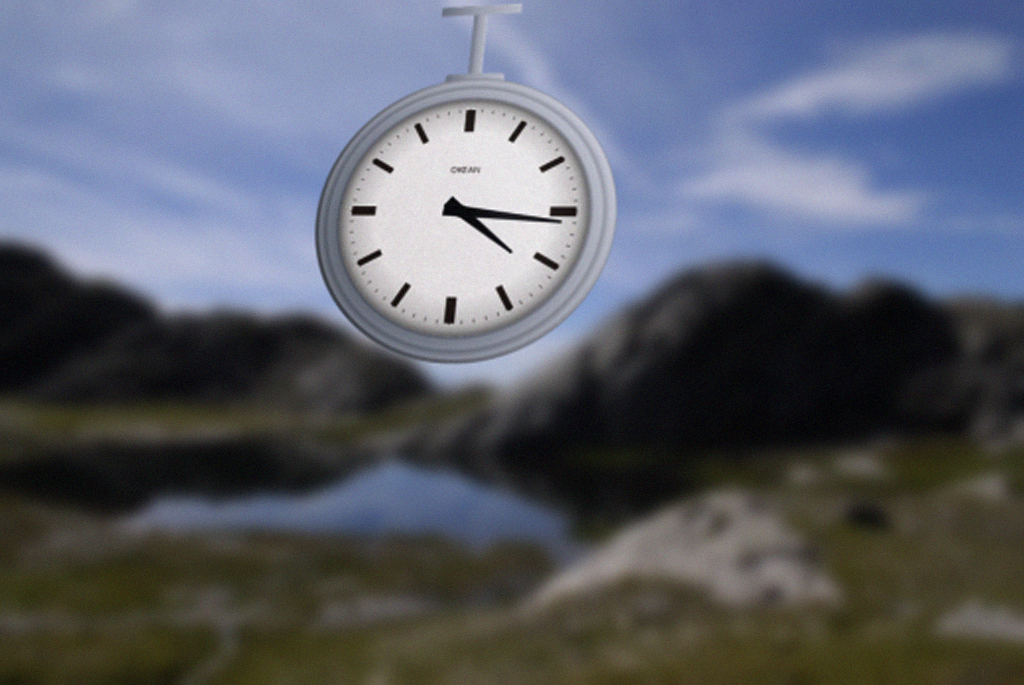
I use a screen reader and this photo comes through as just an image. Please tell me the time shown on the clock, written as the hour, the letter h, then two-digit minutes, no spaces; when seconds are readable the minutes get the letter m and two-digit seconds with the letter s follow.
4h16
